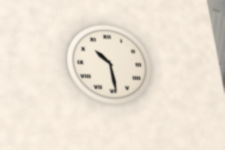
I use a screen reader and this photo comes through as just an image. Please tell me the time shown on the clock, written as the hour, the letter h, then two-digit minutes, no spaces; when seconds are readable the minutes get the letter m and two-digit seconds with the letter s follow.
10h29
